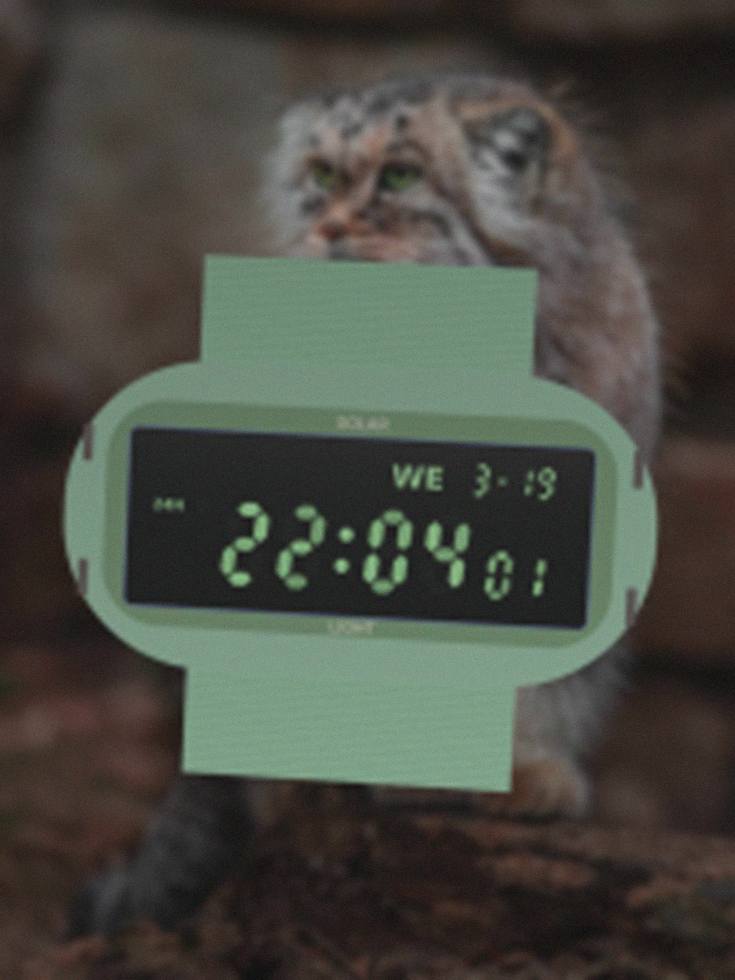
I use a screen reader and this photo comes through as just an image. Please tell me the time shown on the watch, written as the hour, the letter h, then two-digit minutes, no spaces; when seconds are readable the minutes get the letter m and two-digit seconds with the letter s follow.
22h04m01s
